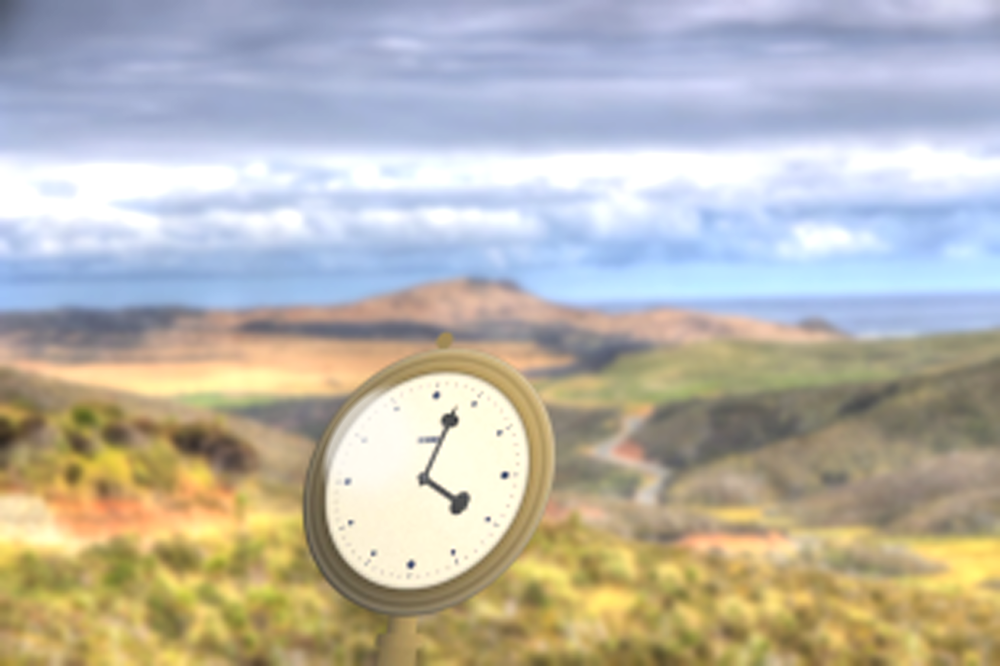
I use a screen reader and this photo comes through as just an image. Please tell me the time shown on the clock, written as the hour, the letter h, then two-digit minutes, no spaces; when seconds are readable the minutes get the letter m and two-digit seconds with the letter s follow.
4h03
